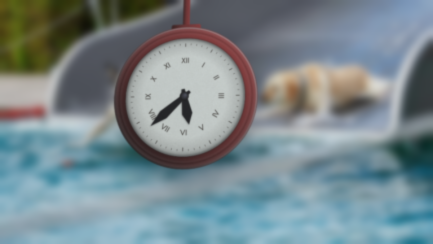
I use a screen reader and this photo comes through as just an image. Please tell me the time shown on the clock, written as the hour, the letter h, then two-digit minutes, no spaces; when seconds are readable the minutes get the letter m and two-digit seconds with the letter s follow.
5h38
